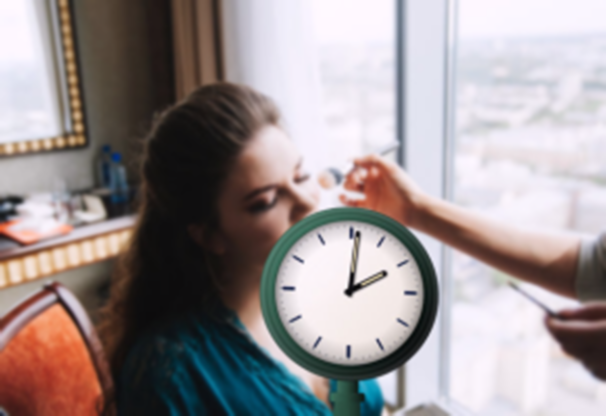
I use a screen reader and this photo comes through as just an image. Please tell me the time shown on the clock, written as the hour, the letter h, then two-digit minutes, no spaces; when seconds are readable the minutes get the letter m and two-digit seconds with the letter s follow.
2h01
